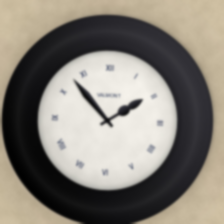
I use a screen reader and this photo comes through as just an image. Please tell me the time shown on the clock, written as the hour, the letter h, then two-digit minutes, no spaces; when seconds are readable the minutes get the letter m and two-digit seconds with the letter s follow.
1h53
